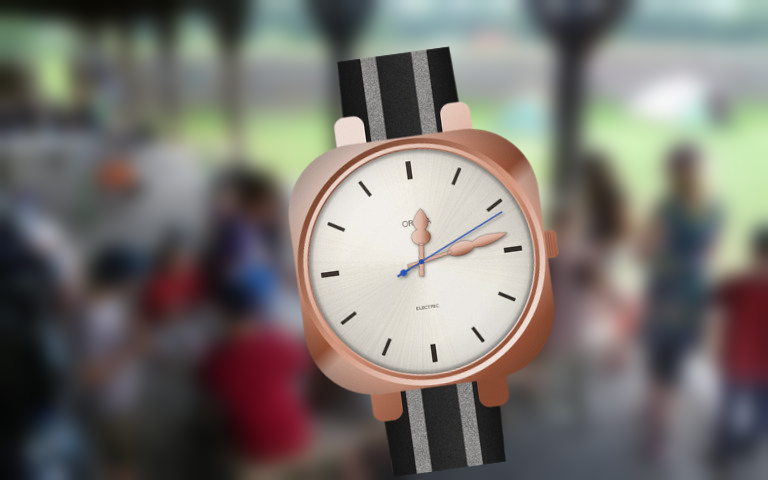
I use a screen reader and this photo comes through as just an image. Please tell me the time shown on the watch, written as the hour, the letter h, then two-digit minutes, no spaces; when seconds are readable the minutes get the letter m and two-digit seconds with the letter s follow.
12h13m11s
